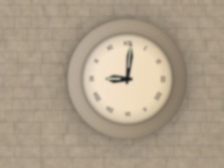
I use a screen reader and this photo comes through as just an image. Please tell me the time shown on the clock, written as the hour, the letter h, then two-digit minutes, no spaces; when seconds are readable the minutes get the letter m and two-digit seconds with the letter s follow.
9h01
